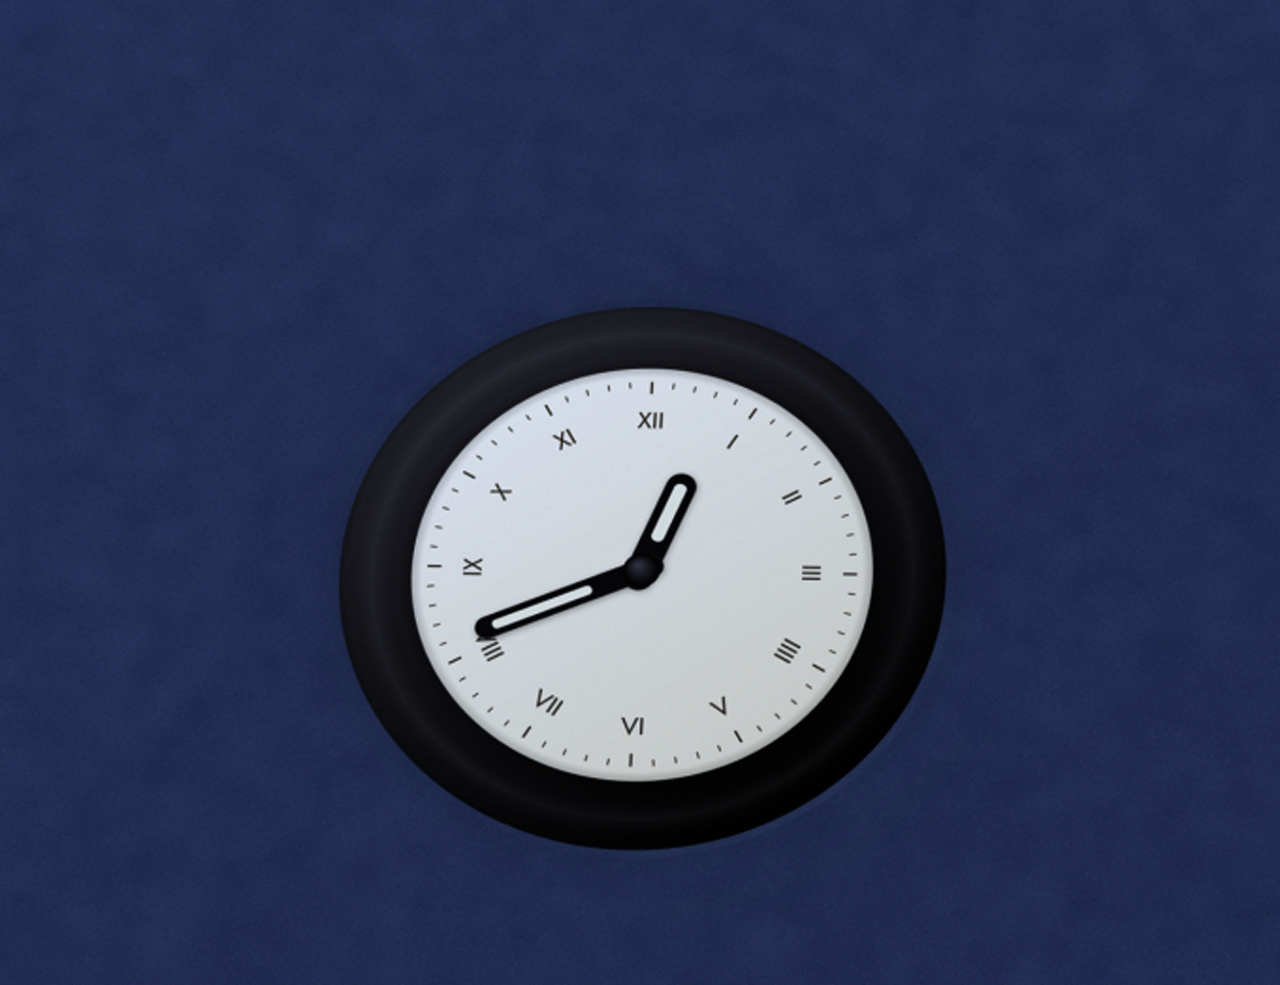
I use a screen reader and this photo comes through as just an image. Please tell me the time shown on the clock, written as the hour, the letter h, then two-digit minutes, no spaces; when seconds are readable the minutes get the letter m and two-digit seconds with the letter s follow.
12h41
